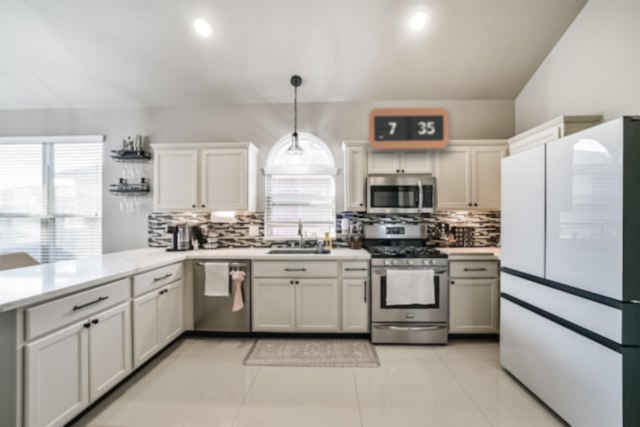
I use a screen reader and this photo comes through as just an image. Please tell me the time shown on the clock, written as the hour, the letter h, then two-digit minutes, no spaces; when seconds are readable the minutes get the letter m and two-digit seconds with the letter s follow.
7h35
